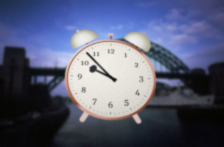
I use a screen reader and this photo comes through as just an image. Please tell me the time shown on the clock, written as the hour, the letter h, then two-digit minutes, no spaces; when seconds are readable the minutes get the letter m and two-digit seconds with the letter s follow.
9h53
